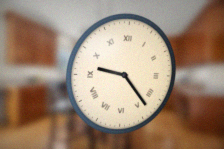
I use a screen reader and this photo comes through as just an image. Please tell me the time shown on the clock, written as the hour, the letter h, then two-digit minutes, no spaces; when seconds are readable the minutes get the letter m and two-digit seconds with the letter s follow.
9h23
